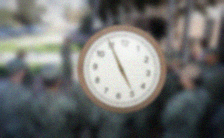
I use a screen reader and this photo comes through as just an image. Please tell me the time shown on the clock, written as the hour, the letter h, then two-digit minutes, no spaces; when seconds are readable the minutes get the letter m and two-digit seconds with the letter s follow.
4h55
